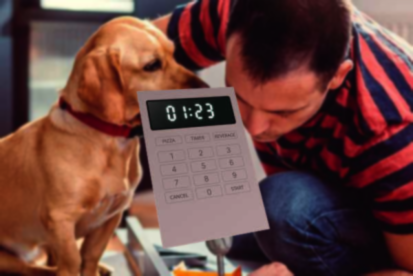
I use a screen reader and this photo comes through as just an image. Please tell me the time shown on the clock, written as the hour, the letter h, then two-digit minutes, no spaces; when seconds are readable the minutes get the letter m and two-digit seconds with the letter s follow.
1h23
